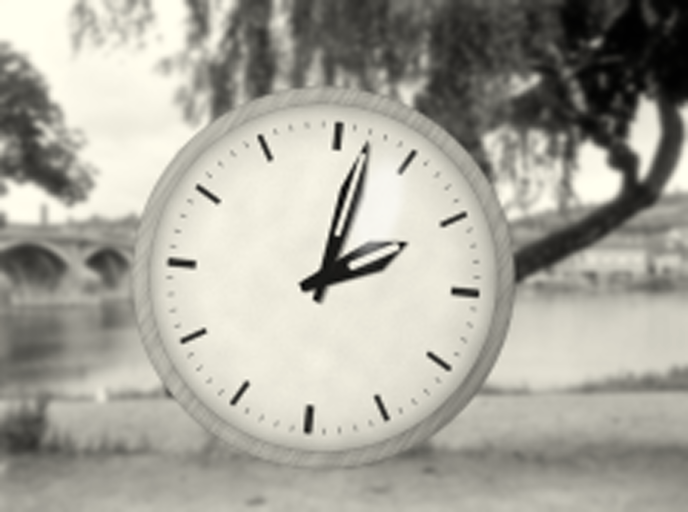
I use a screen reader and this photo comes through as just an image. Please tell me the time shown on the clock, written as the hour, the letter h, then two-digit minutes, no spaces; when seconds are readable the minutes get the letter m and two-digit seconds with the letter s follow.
2h02
